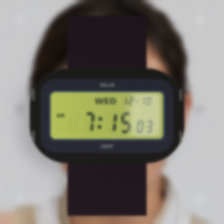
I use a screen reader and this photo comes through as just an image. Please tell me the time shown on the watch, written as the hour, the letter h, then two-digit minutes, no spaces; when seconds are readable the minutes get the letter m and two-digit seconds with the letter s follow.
7h15m03s
